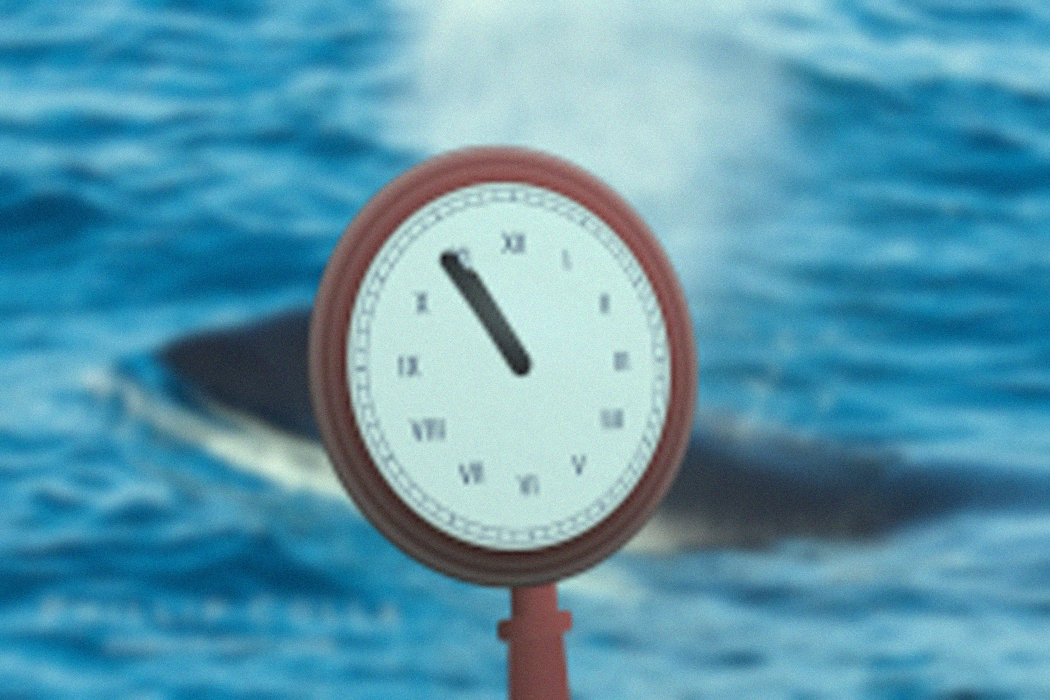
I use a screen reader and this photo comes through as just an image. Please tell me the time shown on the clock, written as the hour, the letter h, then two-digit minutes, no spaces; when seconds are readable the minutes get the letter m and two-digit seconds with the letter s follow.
10h54
